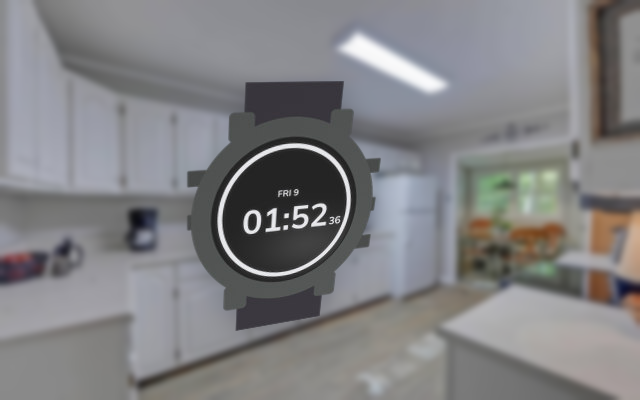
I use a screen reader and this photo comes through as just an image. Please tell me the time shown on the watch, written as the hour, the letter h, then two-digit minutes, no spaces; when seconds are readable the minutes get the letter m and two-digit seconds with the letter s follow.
1h52m36s
